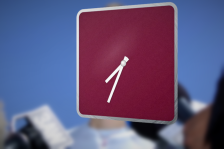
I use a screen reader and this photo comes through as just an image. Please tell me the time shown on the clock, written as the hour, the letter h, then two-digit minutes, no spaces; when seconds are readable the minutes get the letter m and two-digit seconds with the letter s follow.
7h34
